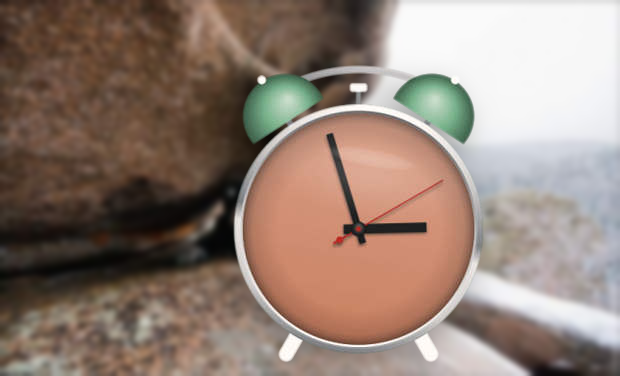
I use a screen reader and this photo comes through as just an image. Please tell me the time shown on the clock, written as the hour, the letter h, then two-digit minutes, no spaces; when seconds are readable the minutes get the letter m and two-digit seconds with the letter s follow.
2h57m10s
